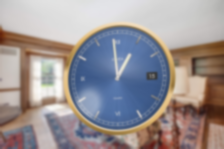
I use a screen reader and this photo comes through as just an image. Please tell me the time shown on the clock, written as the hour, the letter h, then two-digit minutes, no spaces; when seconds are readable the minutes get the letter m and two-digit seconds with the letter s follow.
12h59
